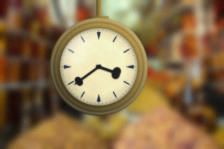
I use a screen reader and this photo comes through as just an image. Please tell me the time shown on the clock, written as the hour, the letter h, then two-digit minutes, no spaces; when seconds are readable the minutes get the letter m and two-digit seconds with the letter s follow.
3h39
